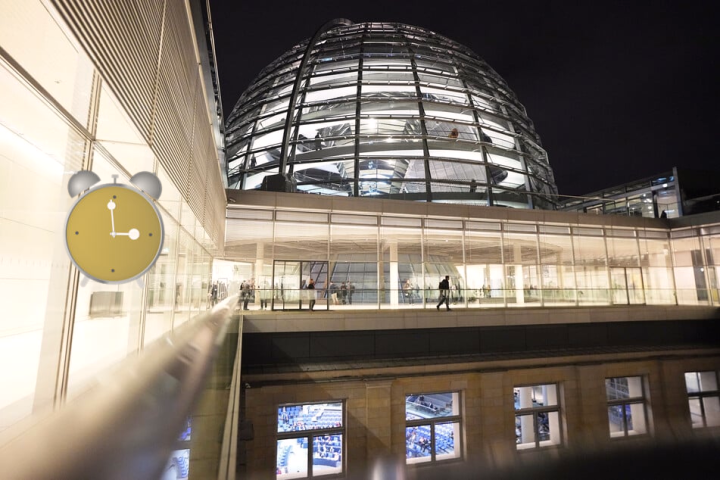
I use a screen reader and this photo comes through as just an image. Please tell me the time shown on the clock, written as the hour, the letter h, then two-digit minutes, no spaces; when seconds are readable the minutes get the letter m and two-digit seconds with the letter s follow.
2h59
